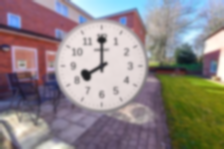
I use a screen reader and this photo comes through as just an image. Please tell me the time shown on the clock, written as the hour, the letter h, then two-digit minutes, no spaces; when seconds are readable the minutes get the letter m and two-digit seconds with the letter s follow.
8h00
